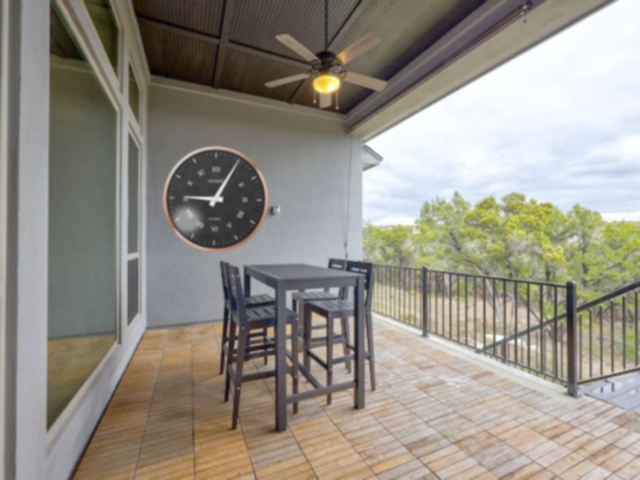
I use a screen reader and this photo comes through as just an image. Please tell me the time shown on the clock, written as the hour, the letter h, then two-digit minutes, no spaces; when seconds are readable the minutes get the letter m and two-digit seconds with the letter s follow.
9h05
